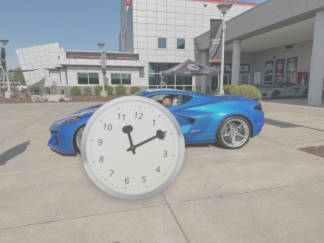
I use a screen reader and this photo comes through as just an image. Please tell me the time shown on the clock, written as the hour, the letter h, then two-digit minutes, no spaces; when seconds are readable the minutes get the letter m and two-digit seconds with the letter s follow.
11h09
